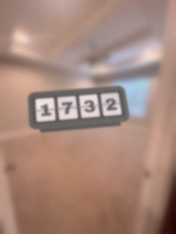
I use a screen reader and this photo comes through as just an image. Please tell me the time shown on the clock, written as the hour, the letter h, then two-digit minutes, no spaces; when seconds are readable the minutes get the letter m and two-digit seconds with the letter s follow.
17h32
